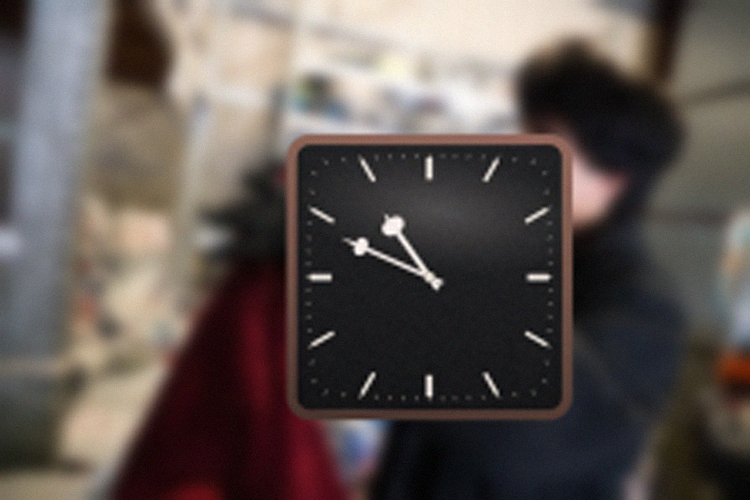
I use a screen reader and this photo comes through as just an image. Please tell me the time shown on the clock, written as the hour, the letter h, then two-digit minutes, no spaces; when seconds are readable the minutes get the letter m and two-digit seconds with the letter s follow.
10h49
